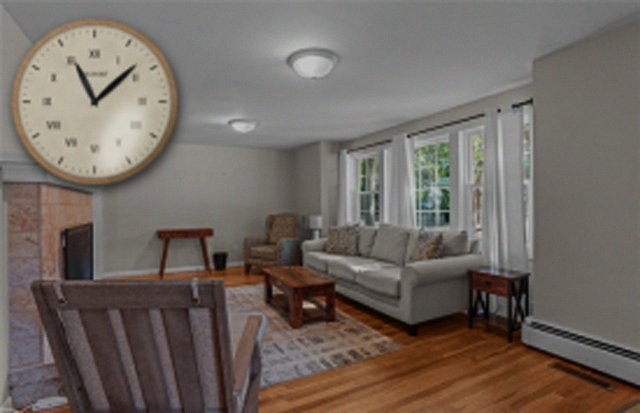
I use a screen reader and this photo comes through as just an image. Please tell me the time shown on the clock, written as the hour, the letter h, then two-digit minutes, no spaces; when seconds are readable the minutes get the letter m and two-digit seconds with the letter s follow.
11h08
